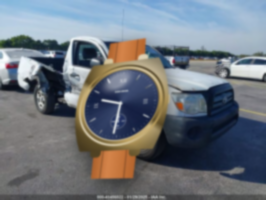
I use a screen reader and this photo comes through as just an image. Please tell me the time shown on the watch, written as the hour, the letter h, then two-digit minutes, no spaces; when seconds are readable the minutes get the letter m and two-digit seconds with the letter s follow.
9h31
